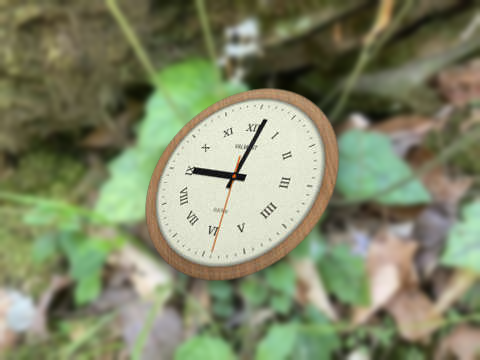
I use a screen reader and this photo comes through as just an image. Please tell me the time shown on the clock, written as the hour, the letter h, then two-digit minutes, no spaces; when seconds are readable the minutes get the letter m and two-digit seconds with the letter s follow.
9h01m29s
